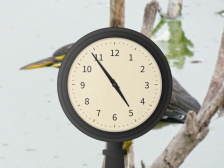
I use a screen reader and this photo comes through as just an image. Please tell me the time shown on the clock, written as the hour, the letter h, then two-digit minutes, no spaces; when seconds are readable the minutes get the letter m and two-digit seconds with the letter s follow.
4h54
